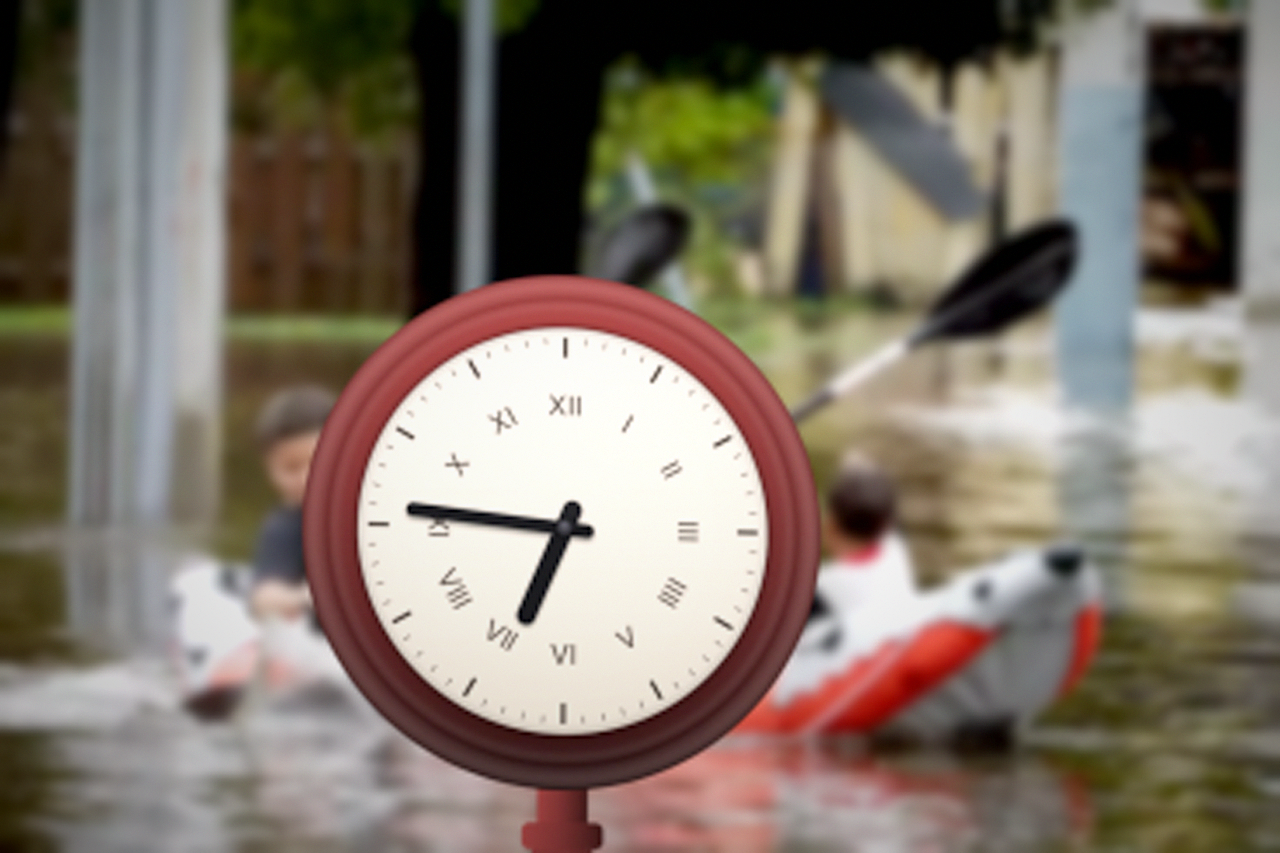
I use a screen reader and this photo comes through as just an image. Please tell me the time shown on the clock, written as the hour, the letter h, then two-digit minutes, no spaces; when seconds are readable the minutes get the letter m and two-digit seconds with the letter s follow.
6h46
